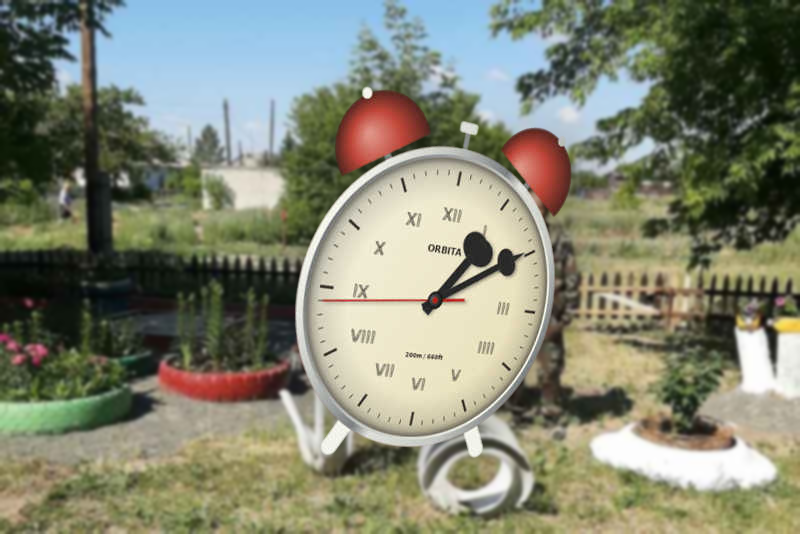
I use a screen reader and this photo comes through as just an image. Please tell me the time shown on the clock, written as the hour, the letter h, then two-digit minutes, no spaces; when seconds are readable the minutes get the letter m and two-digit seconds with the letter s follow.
1h09m44s
